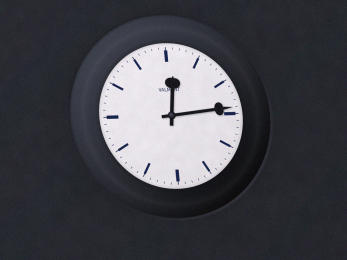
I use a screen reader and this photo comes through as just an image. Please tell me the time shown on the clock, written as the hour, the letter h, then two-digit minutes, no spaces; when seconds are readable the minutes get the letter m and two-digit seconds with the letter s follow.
12h14
